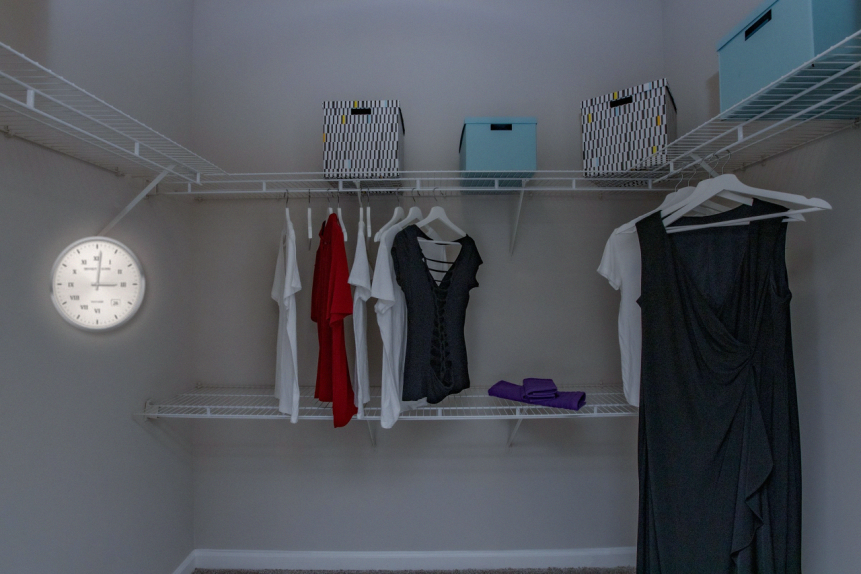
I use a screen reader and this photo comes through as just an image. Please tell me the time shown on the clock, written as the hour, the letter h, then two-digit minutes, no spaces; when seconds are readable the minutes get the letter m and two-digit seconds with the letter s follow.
3h01
